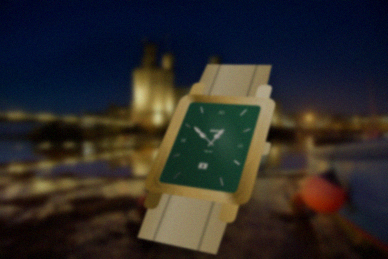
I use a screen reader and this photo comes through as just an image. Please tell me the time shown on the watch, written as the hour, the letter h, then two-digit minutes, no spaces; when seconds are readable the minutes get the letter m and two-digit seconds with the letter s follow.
12h51
